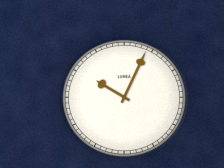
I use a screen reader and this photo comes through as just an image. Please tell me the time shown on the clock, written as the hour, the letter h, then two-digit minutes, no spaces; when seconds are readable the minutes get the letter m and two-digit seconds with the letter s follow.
10h04
